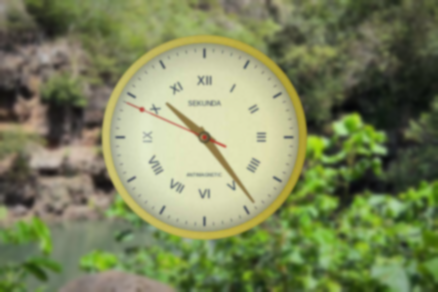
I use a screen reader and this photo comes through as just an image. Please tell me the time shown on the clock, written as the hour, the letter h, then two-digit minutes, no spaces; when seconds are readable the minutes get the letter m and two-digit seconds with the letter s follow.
10h23m49s
